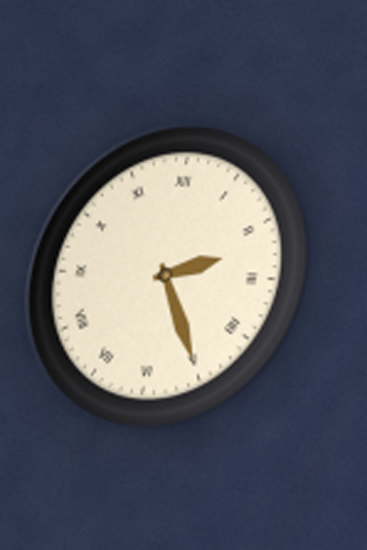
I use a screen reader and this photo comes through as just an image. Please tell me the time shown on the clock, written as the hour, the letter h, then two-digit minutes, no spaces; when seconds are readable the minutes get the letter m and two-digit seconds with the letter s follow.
2h25
